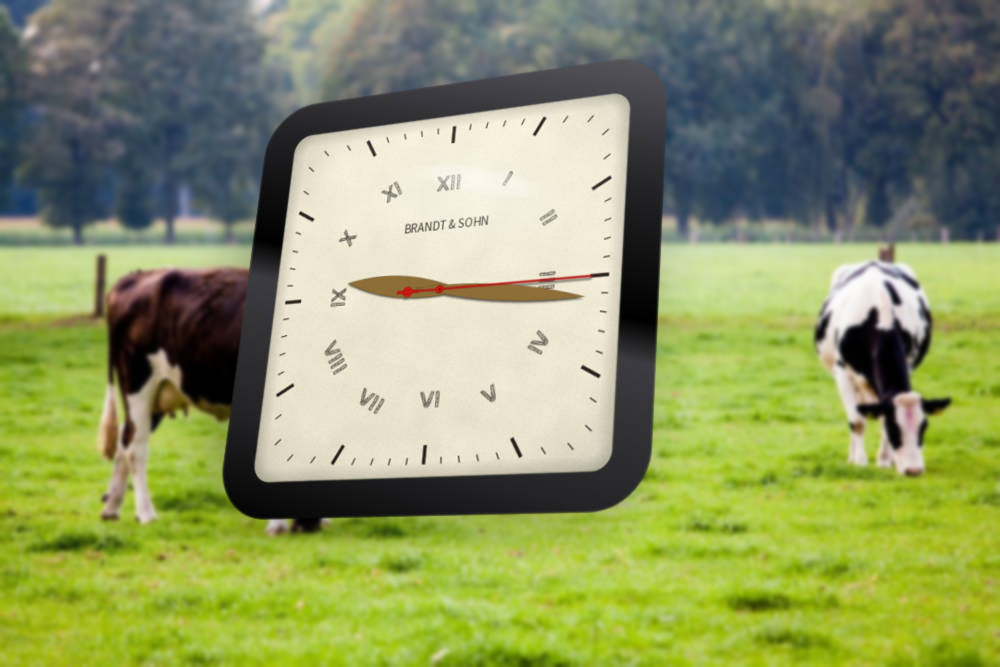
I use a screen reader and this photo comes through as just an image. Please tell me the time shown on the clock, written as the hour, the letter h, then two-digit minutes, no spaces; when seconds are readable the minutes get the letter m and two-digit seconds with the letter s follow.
9h16m15s
